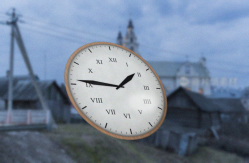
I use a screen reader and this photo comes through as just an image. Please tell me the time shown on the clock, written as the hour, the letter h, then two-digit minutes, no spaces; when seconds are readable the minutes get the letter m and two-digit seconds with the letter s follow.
1h46
